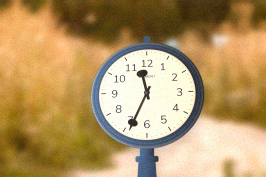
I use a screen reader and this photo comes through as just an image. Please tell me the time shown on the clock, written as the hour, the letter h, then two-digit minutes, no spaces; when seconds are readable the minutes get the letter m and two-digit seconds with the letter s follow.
11h34
